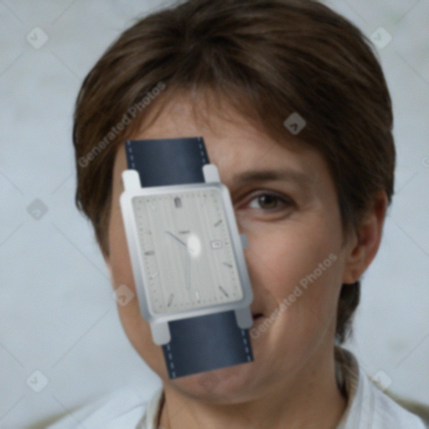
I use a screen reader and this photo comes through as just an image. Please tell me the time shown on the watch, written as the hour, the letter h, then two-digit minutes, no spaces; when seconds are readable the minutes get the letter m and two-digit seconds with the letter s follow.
10h32
